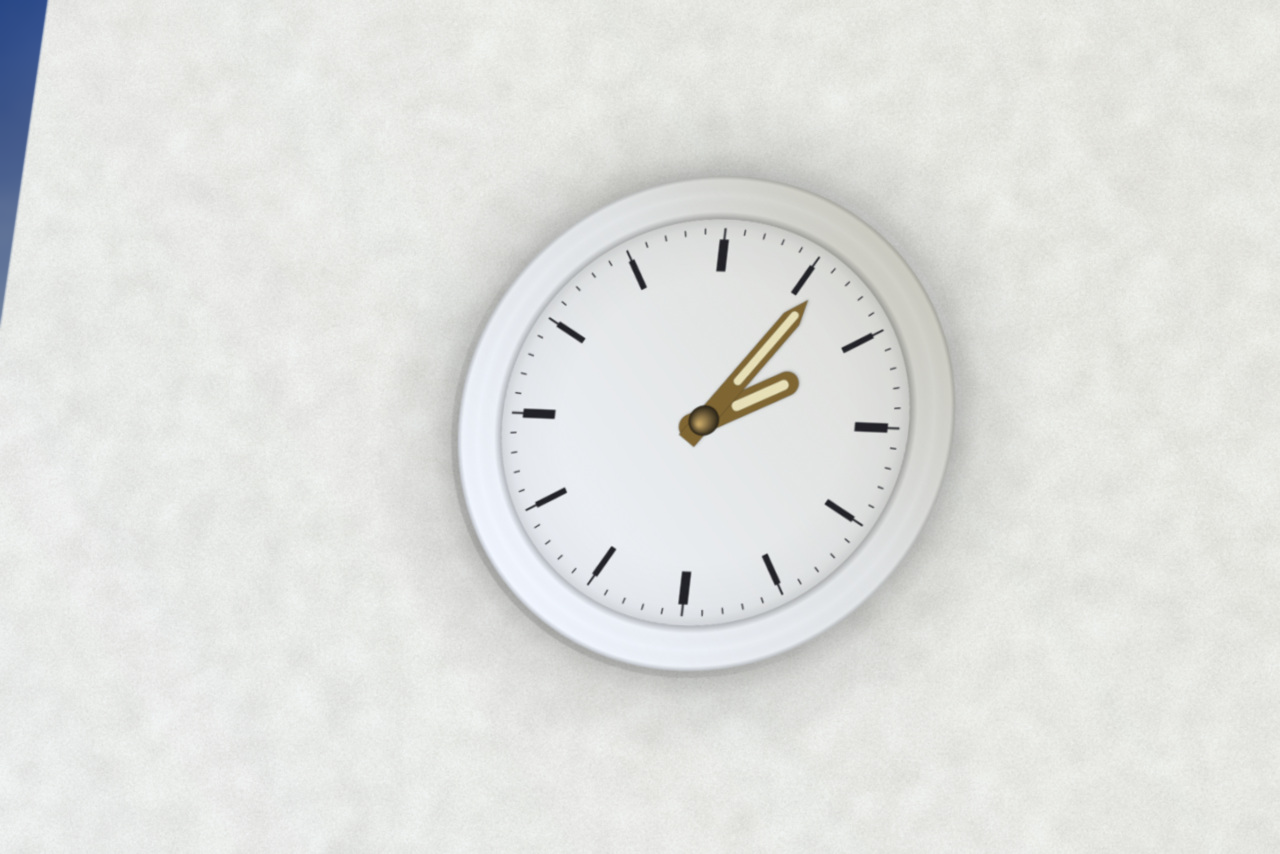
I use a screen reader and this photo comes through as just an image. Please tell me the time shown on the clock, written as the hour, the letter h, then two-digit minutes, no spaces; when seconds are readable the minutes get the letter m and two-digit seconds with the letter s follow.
2h06
